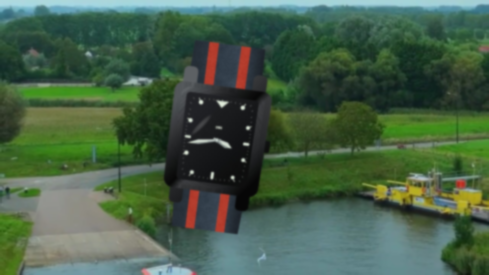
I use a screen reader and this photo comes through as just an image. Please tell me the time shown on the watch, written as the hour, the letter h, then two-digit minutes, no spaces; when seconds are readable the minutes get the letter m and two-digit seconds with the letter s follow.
3h43
